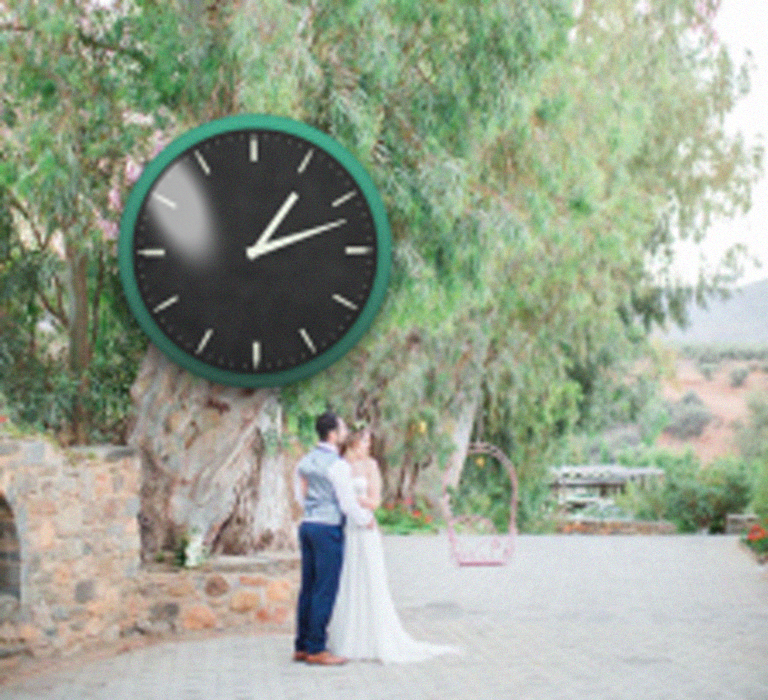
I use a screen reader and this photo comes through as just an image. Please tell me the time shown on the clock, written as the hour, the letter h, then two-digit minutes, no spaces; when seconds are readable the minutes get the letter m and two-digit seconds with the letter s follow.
1h12
